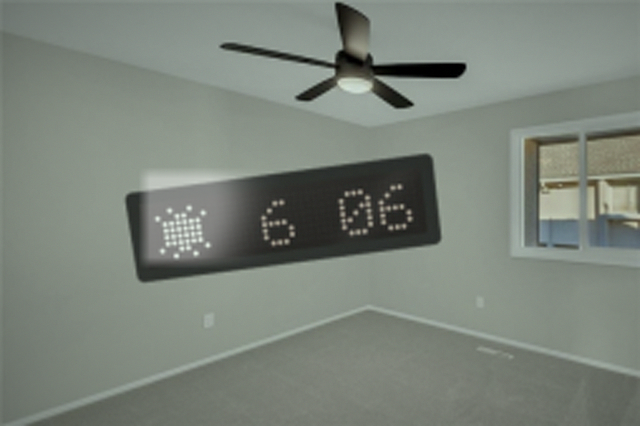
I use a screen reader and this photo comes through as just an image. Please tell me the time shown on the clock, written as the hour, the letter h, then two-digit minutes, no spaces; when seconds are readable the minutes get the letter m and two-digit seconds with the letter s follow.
6h06
